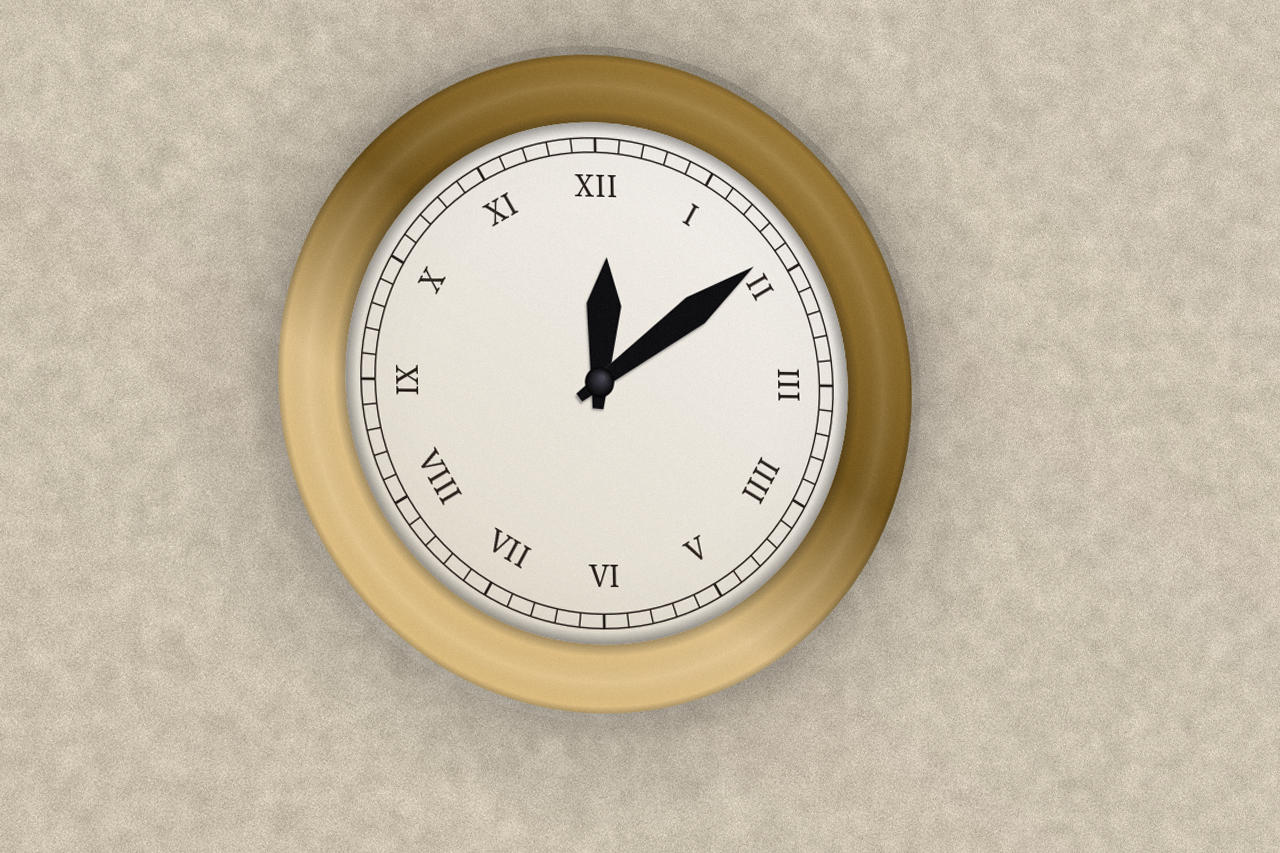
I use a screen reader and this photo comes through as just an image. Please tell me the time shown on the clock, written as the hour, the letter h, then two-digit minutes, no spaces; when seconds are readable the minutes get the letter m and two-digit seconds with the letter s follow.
12h09
